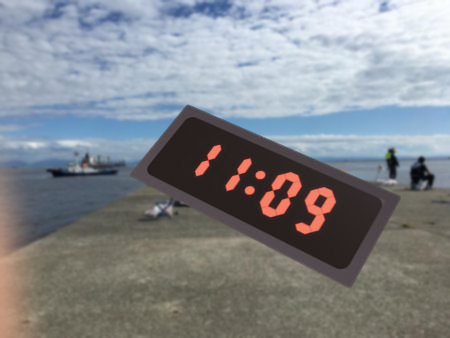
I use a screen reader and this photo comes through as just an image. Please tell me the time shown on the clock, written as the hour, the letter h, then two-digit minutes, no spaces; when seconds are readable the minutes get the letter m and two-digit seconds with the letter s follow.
11h09
